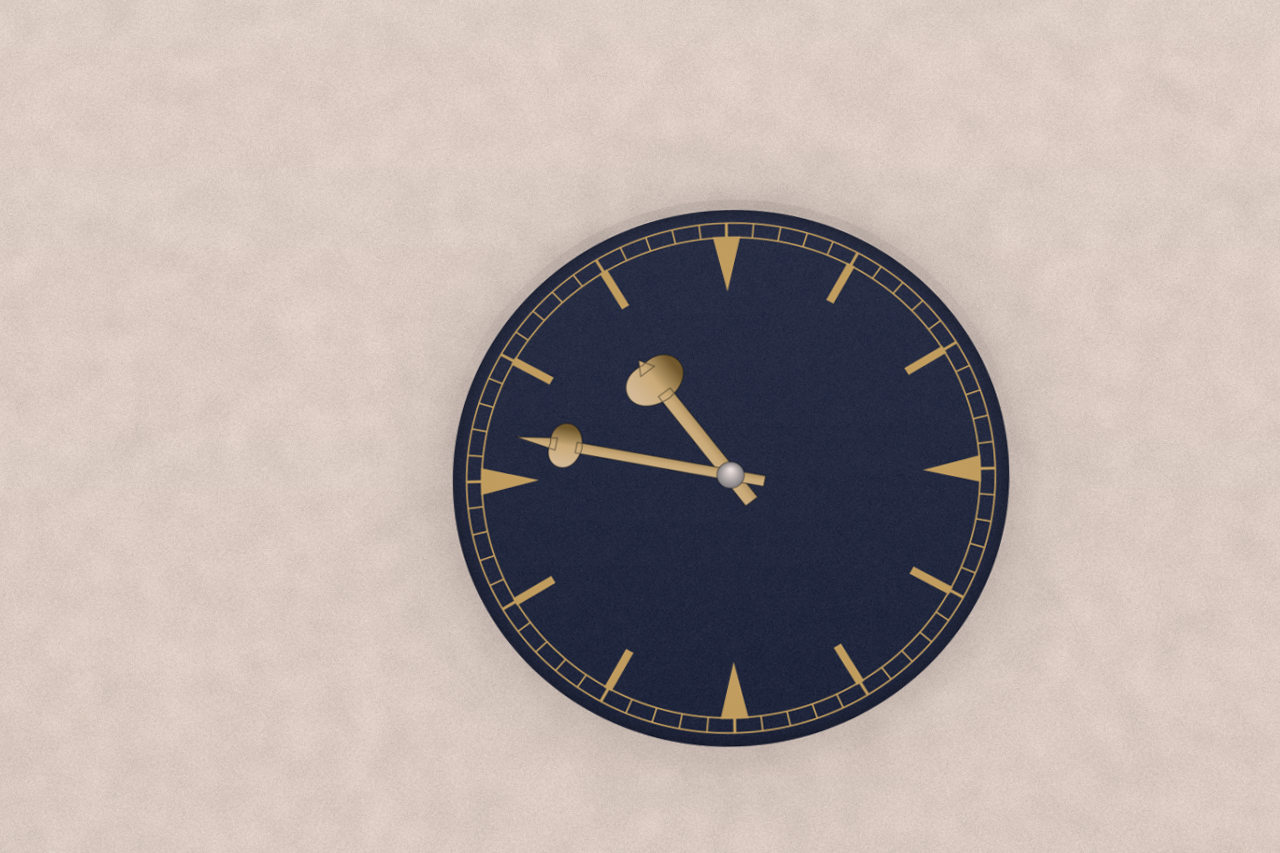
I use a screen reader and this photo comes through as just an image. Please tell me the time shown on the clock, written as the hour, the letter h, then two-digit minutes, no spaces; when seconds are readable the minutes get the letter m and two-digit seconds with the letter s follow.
10h47
